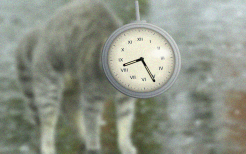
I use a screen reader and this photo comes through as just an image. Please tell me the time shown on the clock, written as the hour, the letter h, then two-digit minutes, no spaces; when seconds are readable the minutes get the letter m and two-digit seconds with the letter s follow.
8h26
